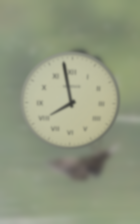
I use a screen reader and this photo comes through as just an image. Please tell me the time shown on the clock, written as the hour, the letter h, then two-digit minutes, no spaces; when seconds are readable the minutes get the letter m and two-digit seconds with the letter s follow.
7h58
